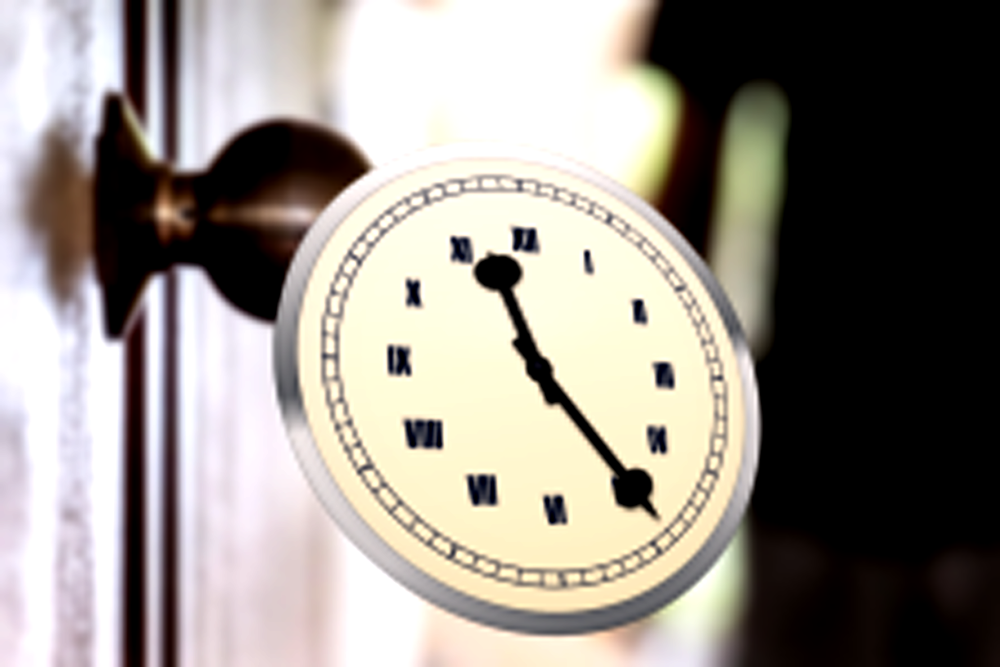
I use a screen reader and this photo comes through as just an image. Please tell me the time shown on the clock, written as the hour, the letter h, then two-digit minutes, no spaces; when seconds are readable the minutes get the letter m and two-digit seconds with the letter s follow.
11h24
